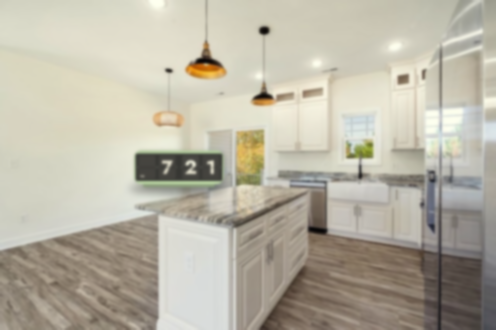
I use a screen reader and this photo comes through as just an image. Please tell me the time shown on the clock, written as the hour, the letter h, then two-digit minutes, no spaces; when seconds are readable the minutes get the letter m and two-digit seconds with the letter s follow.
7h21
